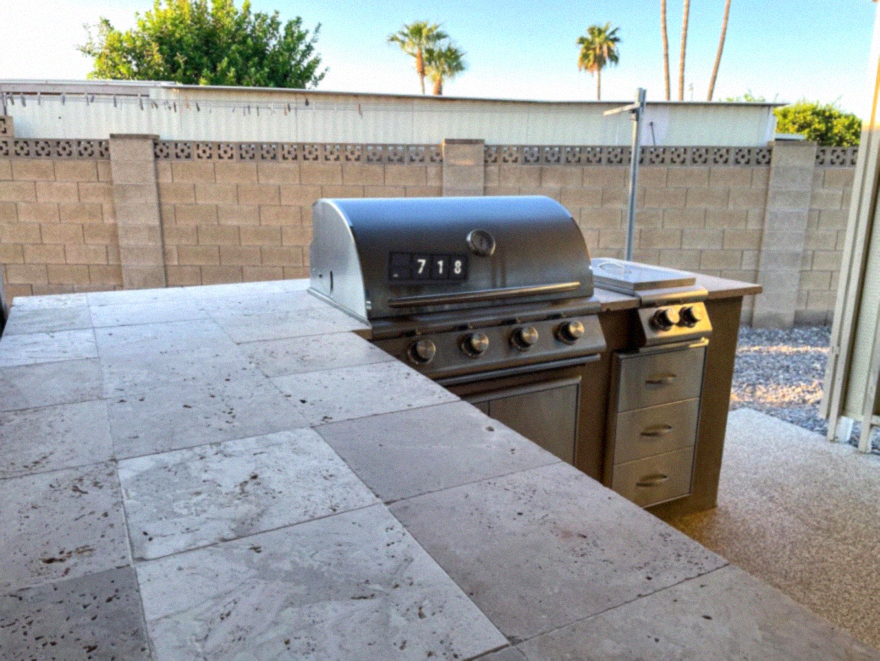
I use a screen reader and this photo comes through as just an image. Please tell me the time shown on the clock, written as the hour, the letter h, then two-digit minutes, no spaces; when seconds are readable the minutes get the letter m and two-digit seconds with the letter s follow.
7h18
